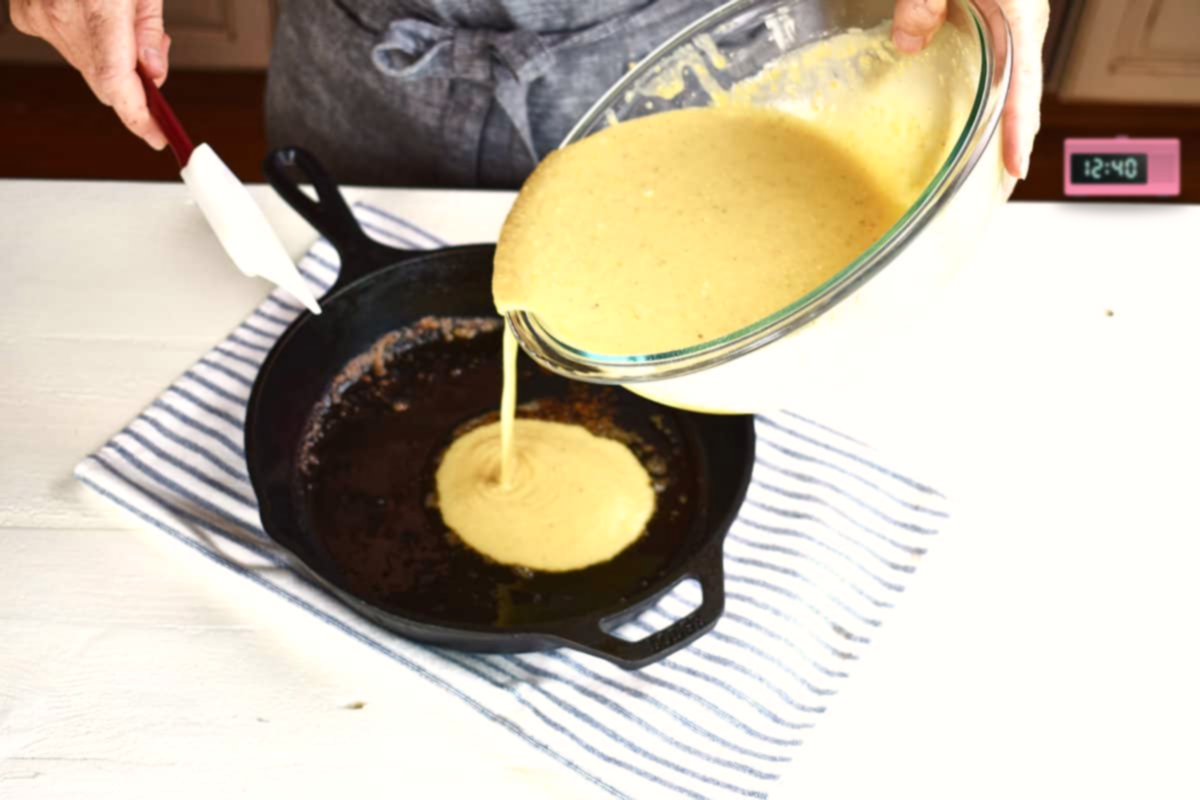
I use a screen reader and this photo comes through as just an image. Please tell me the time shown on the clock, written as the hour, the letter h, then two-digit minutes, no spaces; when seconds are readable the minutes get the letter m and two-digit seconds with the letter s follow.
12h40
